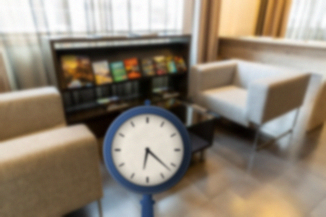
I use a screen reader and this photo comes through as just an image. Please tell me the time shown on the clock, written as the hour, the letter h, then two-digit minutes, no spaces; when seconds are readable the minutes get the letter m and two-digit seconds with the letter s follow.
6h22
